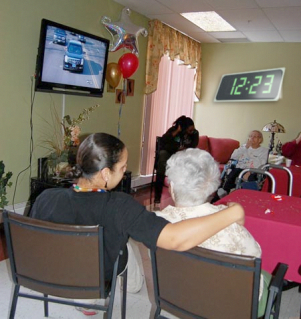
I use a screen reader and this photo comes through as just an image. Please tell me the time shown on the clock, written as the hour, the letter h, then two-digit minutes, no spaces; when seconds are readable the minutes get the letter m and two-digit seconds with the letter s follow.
12h23
